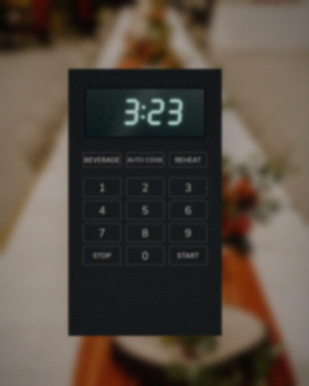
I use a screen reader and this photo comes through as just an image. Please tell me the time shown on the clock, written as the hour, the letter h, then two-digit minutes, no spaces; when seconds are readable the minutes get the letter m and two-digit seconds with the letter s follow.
3h23
